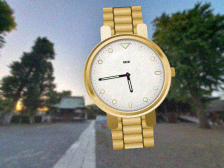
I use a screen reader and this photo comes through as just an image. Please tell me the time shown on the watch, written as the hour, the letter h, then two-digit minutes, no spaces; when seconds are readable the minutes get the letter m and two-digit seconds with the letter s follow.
5h44
